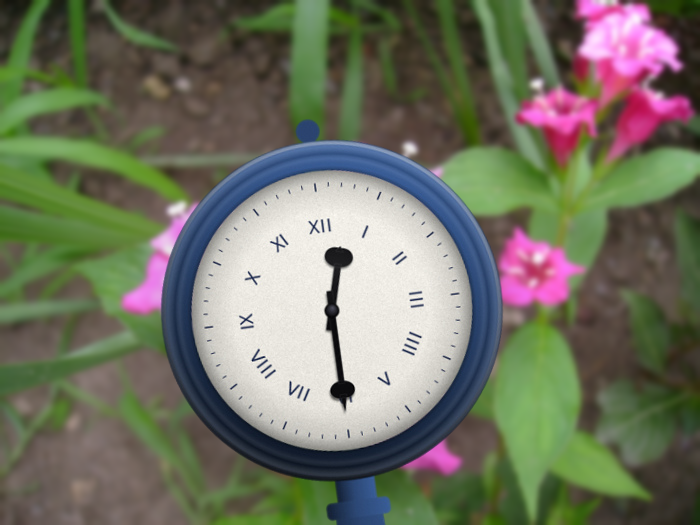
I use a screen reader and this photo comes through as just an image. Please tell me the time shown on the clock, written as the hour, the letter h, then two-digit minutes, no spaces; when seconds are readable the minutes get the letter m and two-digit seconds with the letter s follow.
12h30
